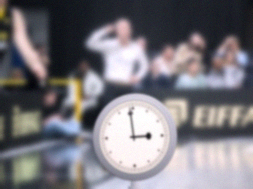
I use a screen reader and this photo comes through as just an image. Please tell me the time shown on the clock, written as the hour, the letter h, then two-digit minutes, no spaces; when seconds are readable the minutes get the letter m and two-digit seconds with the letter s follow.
2h59
